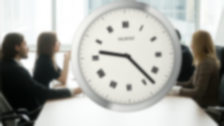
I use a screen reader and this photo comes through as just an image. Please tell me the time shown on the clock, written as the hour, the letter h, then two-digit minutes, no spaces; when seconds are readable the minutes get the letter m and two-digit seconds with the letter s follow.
9h23
